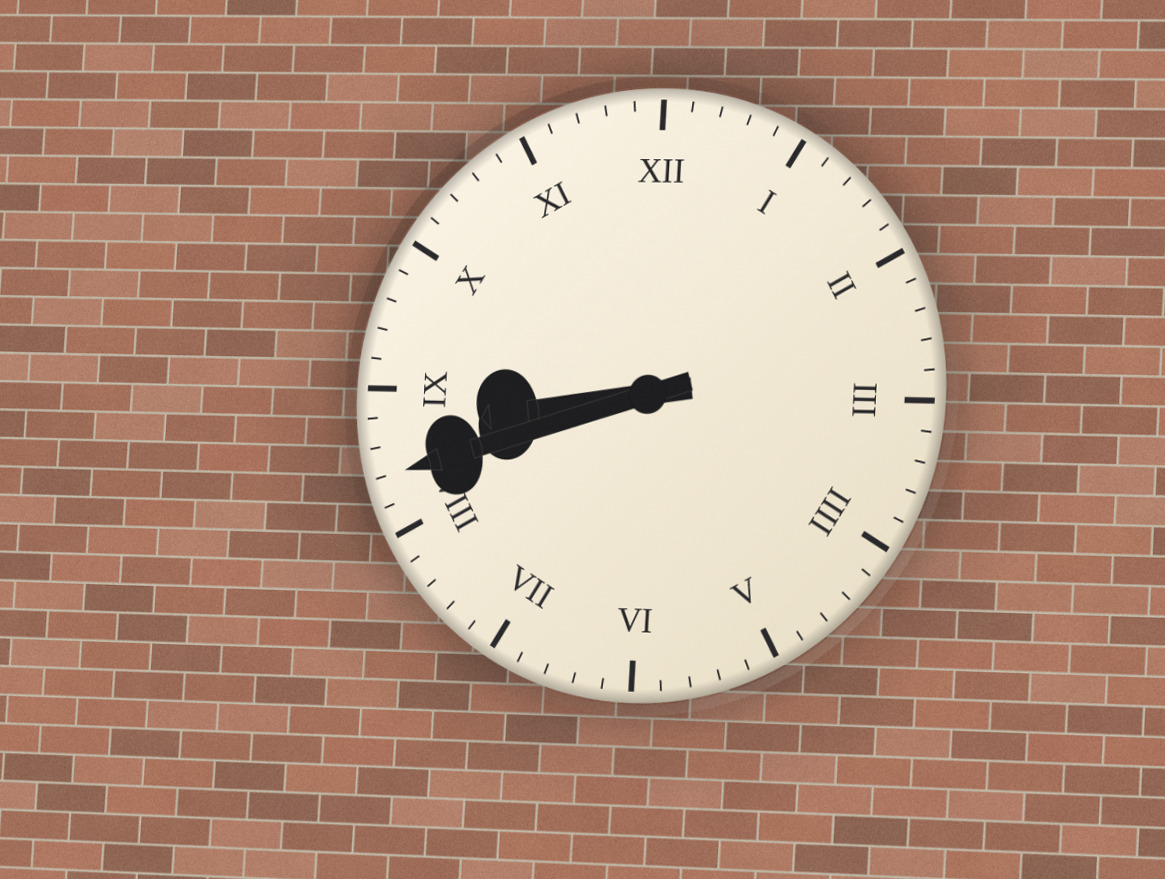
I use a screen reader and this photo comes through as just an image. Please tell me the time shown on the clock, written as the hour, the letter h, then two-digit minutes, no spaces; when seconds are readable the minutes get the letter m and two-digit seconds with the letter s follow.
8h42
